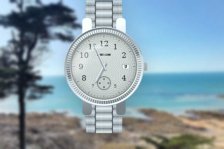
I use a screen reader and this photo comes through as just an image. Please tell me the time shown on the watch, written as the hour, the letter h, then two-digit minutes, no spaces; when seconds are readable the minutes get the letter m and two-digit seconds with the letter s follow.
6h56
